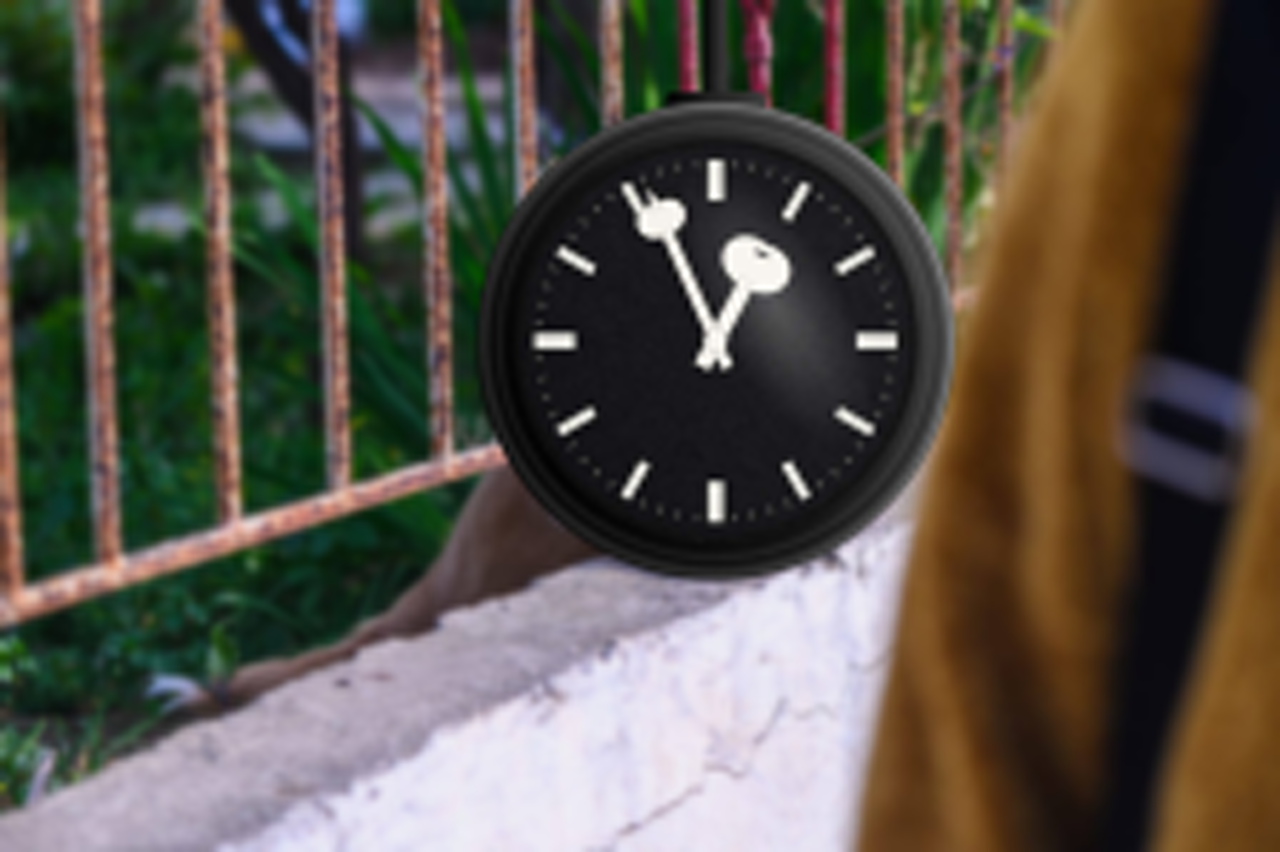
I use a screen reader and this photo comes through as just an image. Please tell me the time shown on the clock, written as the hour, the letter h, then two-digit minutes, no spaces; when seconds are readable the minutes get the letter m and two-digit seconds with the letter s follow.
12h56
